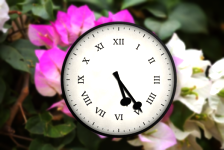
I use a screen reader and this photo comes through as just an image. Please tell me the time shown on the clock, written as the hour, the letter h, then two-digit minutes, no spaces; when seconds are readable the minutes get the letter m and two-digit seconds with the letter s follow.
5h24
